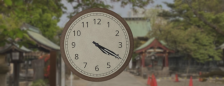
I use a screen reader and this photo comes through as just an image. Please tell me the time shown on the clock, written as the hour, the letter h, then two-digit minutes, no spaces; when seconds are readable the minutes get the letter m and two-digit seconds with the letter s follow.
4h20
